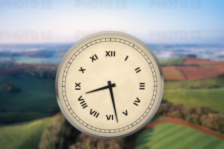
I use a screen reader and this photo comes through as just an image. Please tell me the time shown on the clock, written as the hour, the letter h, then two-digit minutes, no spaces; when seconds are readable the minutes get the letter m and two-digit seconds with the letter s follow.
8h28
